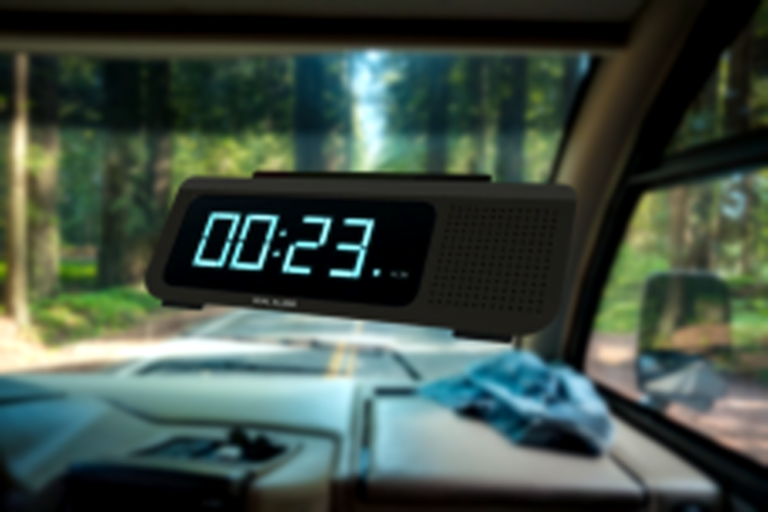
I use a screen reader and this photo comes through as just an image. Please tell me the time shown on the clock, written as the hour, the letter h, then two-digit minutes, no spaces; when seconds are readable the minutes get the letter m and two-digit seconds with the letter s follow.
0h23
